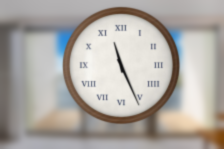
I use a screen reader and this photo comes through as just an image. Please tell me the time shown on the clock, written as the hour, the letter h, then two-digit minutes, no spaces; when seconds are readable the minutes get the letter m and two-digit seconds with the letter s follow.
11h26
